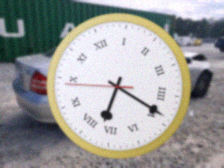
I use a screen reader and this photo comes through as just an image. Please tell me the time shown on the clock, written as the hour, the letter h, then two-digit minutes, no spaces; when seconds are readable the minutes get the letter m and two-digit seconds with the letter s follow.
7h23m49s
